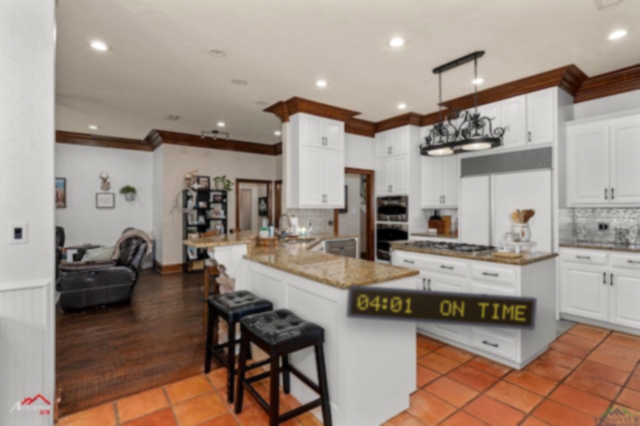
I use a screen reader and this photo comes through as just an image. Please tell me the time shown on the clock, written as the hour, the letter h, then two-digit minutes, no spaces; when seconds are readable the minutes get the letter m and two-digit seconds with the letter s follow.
4h01
